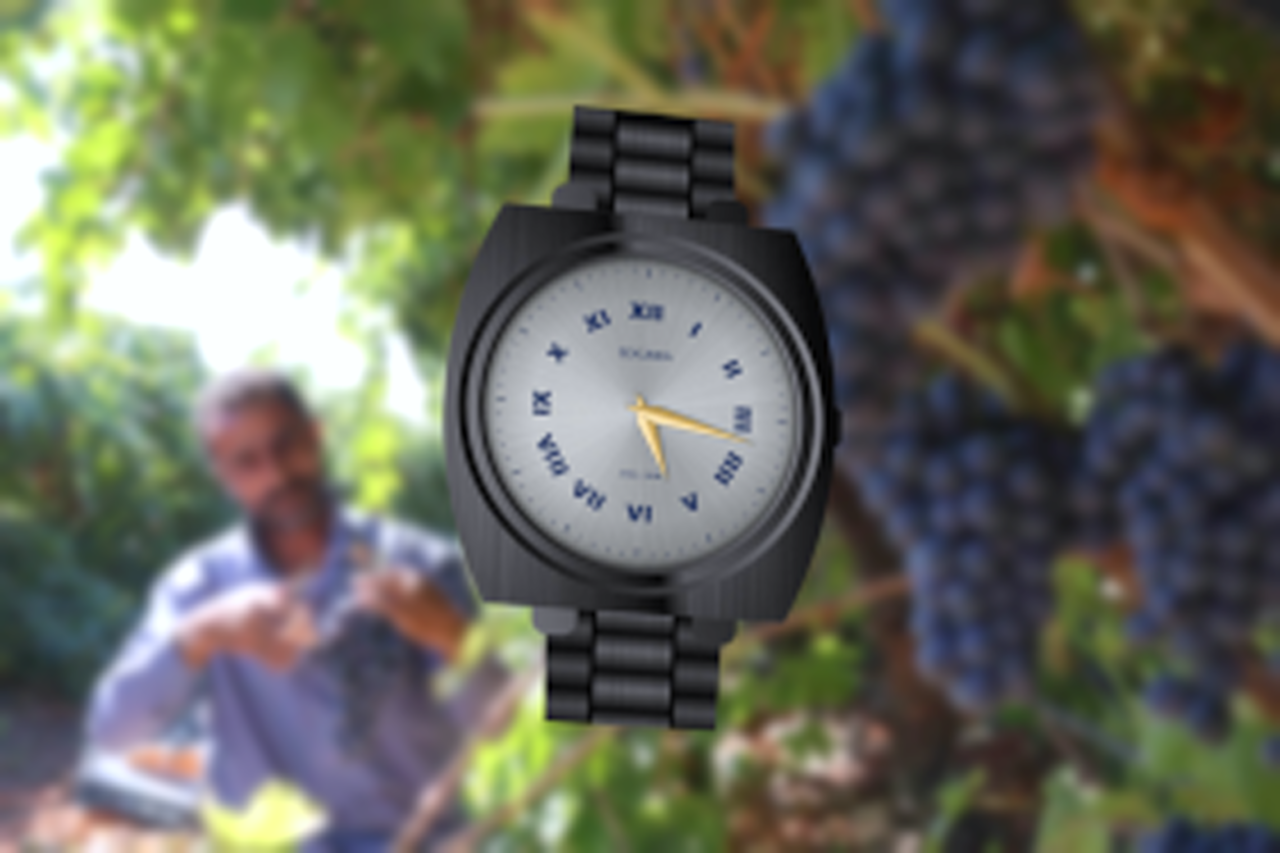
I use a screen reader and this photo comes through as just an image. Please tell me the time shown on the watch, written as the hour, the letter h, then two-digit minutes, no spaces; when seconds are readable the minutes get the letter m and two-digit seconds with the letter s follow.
5h17
